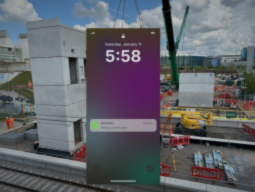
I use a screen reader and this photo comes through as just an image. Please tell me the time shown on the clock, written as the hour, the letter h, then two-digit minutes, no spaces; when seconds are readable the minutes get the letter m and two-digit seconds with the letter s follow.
5h58
